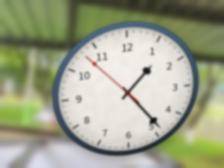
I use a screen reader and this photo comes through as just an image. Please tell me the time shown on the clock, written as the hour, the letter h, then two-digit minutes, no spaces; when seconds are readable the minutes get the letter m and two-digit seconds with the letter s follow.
1h23m53s
